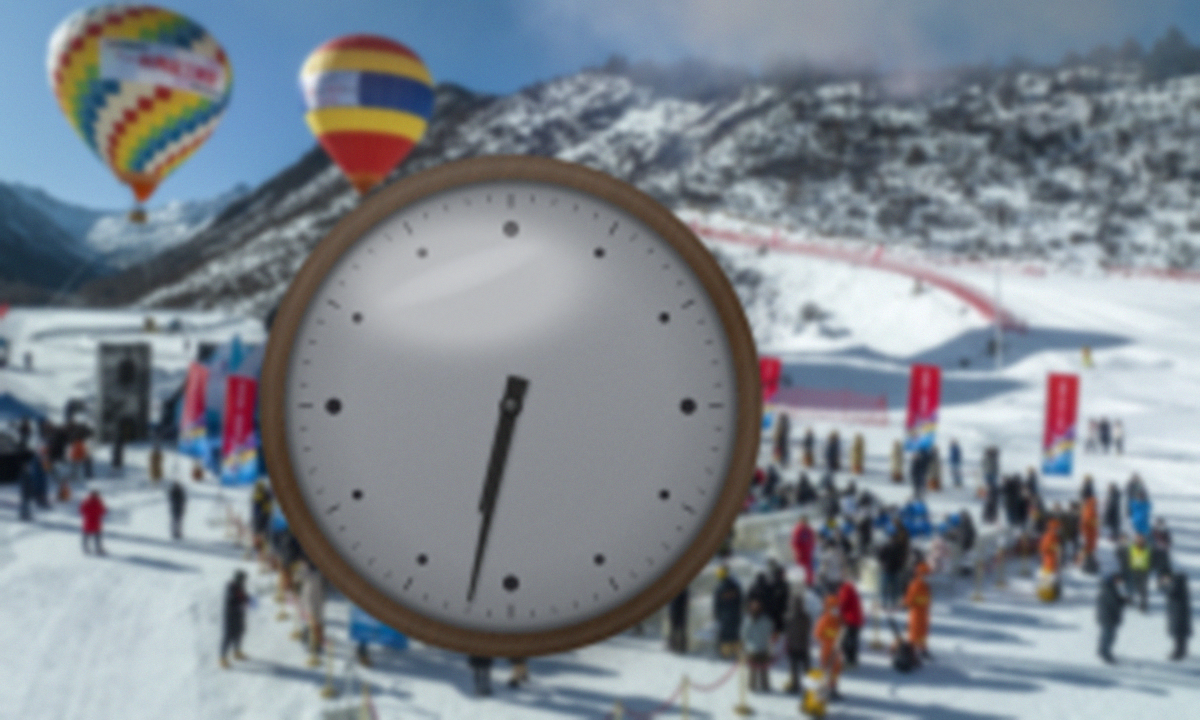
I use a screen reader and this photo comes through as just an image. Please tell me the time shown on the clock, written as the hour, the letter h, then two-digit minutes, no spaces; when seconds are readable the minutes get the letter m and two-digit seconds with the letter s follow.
6h32
